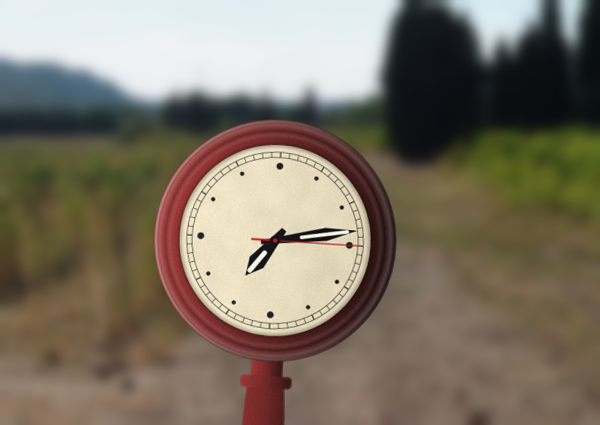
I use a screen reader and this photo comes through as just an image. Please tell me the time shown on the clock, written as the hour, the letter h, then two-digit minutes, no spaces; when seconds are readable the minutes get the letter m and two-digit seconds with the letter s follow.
7h13m15s
